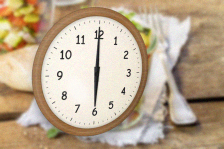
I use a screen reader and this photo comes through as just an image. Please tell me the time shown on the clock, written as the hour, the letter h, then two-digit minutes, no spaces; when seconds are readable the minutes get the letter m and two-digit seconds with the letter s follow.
6h00
